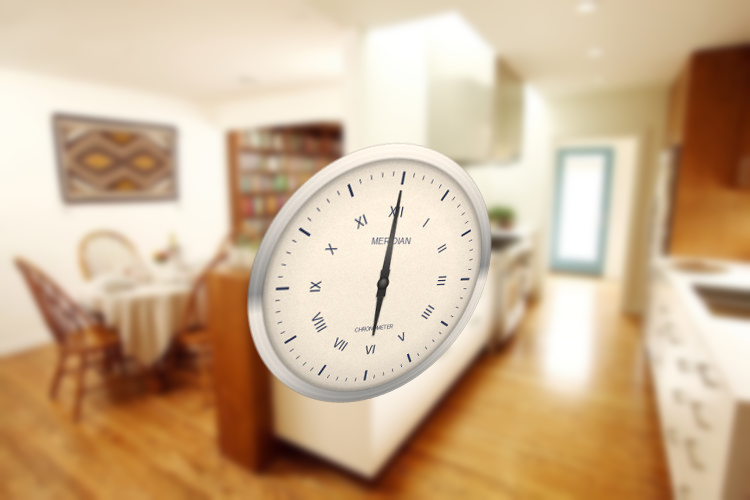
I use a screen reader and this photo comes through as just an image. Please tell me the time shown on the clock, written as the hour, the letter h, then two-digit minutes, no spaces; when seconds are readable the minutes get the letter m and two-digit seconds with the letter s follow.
6h00
